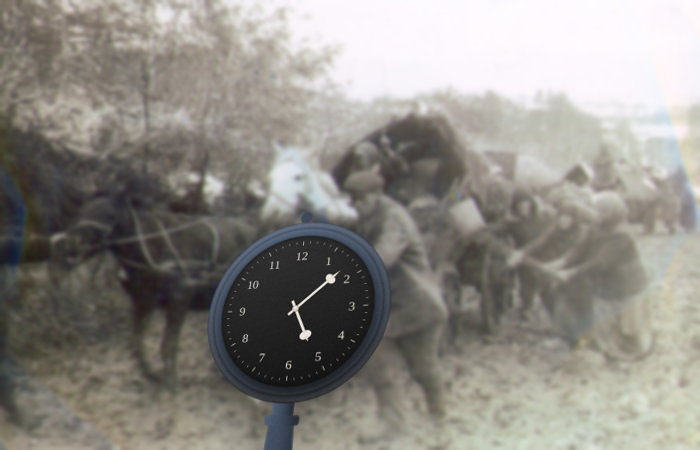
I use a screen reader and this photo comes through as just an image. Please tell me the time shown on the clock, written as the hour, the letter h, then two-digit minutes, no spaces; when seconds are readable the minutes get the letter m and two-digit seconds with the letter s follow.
5h08
